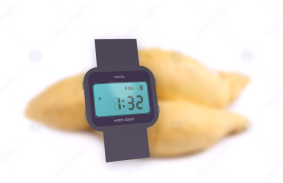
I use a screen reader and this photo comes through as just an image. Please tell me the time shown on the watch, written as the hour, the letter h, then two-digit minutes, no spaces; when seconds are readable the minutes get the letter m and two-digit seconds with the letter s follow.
1h32
